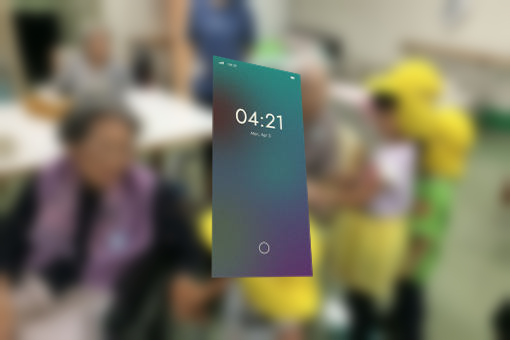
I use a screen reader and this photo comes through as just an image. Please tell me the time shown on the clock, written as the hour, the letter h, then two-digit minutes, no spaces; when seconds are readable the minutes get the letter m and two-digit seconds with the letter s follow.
4h21
